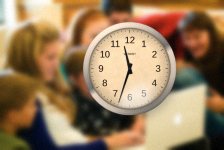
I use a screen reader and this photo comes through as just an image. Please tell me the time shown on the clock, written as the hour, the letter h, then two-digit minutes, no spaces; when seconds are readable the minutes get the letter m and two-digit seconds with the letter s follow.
11h33
